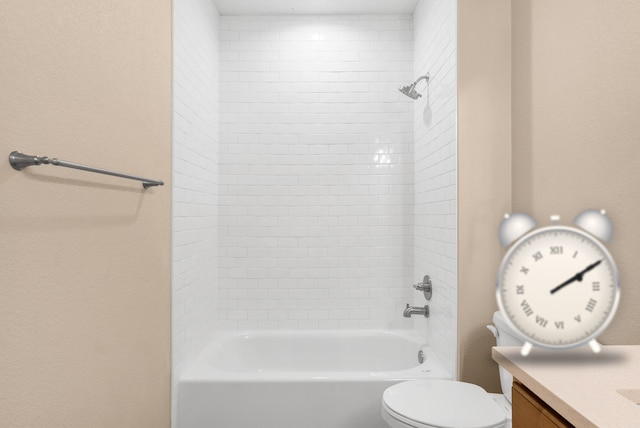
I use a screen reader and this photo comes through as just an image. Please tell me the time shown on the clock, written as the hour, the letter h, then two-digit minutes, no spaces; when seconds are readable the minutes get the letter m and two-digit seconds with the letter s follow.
2h10
